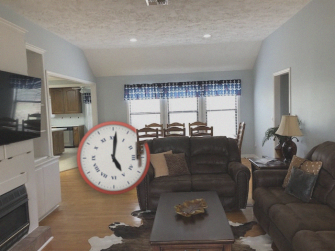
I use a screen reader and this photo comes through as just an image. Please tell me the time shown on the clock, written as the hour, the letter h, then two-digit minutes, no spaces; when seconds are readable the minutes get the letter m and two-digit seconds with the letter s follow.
5h01
